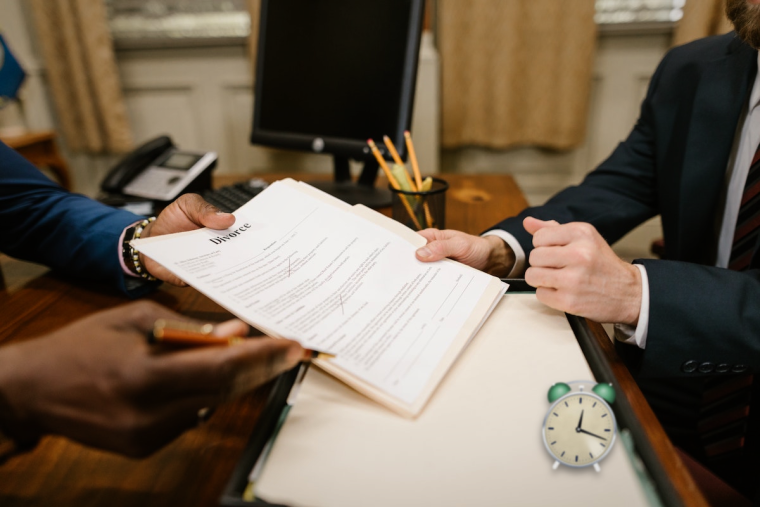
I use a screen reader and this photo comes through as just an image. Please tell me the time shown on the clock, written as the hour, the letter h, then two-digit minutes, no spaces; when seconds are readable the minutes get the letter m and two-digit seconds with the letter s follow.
12h18
